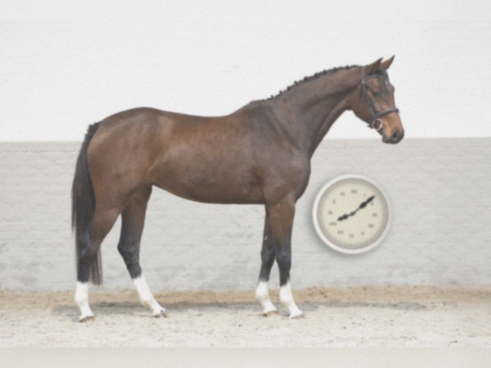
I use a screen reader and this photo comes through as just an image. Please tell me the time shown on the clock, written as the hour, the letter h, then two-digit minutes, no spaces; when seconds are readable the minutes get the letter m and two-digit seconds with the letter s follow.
8h08
